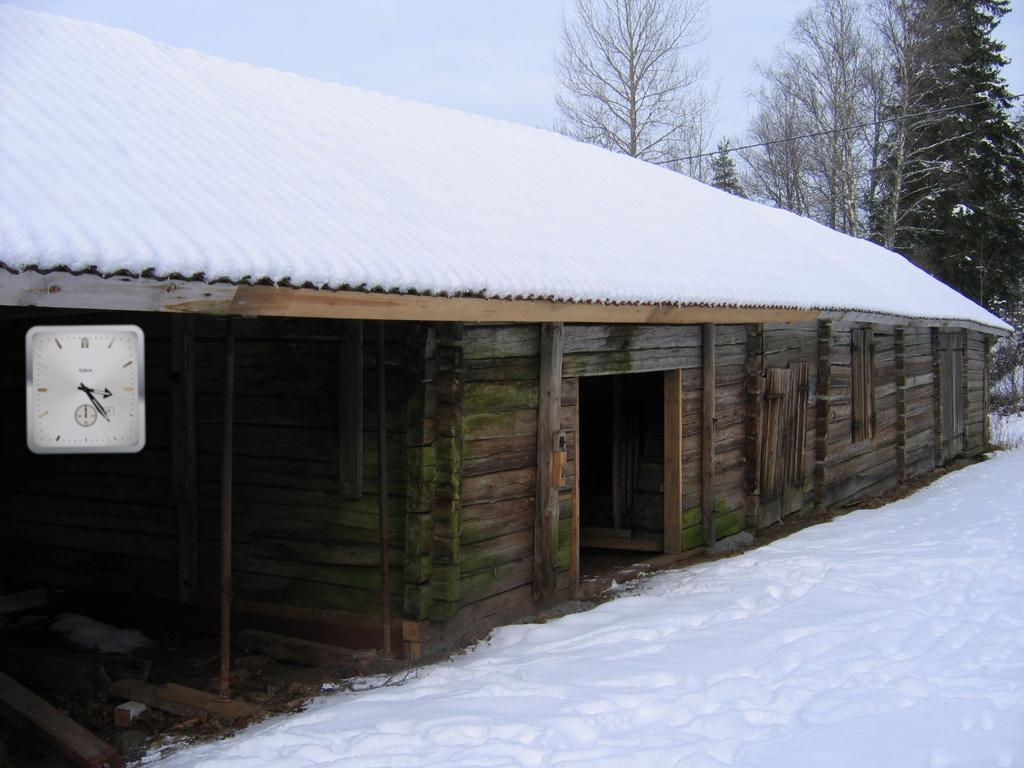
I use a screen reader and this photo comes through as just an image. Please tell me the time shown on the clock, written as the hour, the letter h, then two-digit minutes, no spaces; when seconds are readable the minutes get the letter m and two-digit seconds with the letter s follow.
3h24
